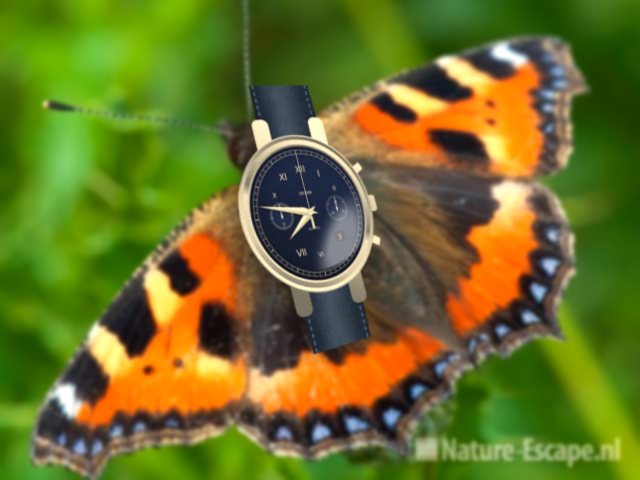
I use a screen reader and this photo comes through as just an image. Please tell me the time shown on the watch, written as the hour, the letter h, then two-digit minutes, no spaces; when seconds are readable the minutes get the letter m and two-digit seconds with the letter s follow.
7h47
